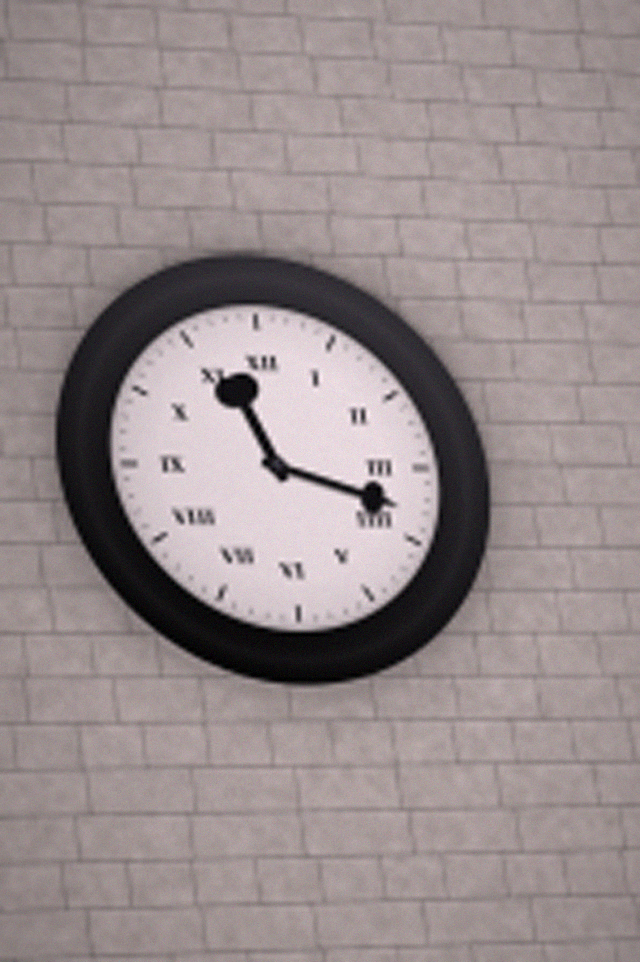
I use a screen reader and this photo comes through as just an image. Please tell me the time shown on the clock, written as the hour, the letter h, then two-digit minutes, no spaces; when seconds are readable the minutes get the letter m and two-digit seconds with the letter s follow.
11h18
